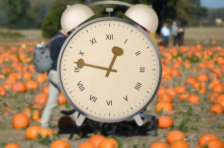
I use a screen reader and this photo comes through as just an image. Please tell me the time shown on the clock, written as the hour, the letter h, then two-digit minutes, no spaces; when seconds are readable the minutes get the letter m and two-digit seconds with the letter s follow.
12h47
